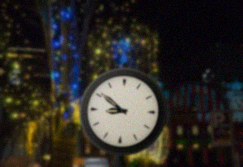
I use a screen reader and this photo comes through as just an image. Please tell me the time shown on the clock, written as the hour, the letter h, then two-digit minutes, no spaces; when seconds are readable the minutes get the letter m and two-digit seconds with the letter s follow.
8h51
